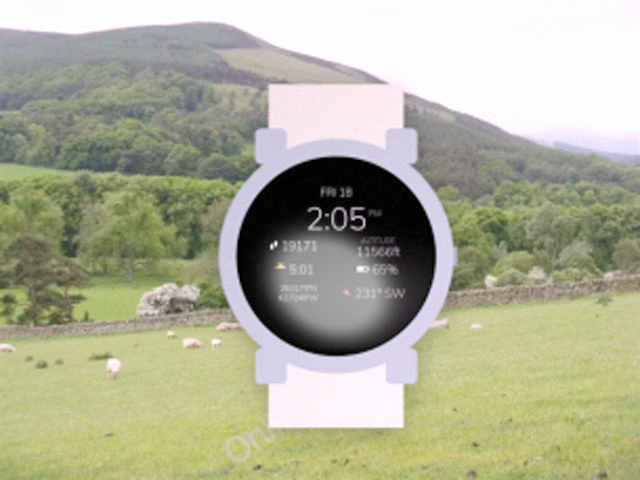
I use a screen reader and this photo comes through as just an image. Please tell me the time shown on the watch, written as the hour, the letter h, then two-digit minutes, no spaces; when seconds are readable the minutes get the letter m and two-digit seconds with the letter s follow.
2h05
